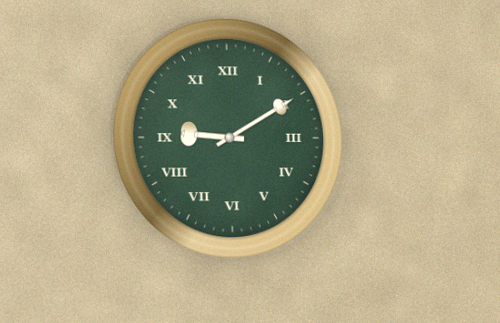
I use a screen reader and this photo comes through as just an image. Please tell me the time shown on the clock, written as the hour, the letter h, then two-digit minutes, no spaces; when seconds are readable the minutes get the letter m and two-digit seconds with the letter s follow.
9h10
